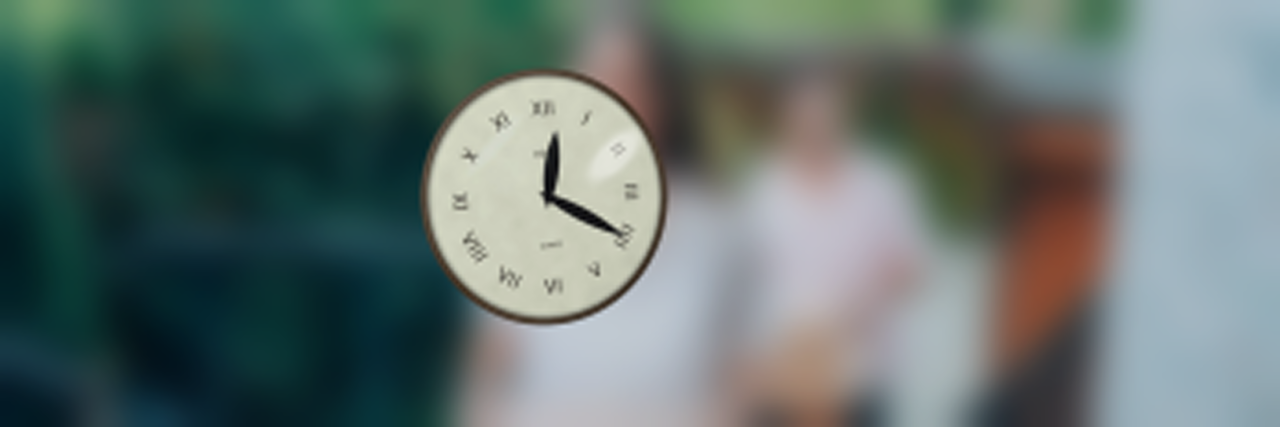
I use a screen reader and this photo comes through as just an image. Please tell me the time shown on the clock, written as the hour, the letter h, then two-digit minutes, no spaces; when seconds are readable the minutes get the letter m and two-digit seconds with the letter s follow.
12h20
